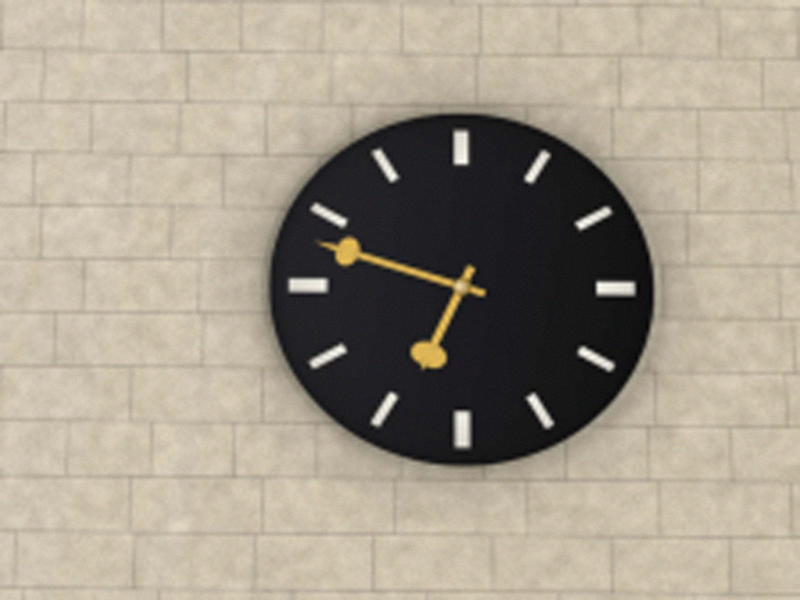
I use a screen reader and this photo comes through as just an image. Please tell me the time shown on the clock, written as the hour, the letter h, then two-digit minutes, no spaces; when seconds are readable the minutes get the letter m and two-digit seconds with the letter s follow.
6h48
